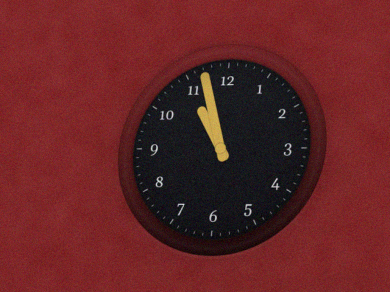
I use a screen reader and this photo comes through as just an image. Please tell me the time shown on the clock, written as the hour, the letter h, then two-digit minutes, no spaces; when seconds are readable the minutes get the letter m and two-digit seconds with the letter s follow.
10h57
